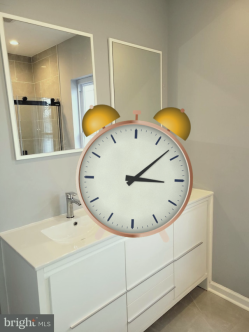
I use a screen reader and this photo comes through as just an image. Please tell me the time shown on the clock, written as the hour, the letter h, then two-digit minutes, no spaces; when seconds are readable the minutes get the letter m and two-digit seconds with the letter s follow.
3h08
